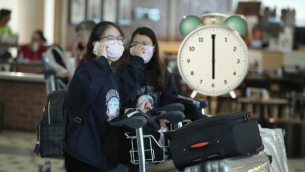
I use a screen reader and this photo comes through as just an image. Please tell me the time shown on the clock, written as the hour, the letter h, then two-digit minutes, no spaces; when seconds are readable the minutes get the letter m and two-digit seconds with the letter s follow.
6h00
